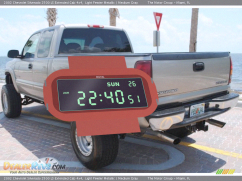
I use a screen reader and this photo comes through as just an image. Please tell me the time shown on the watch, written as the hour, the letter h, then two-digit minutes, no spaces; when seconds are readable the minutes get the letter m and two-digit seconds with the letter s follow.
22h40m51s
